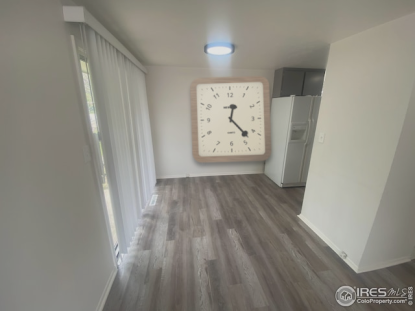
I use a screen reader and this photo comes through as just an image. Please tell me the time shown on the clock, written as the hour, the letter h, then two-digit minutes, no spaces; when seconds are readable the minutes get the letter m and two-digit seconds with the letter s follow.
12h23
